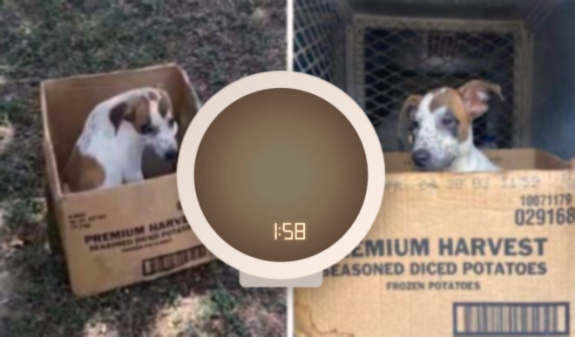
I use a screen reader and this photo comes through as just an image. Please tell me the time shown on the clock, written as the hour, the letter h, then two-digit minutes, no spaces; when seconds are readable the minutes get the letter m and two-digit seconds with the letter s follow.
1h58
